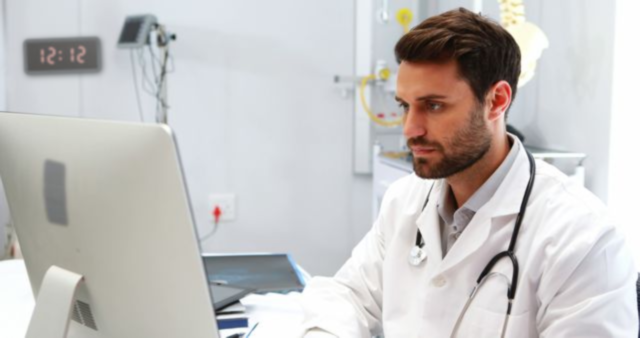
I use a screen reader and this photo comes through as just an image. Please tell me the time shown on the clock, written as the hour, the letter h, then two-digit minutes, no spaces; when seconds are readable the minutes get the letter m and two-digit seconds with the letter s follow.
12h12
